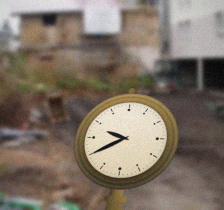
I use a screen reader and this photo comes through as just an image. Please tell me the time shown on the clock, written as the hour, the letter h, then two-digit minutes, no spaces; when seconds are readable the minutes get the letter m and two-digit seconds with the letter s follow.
9h40
